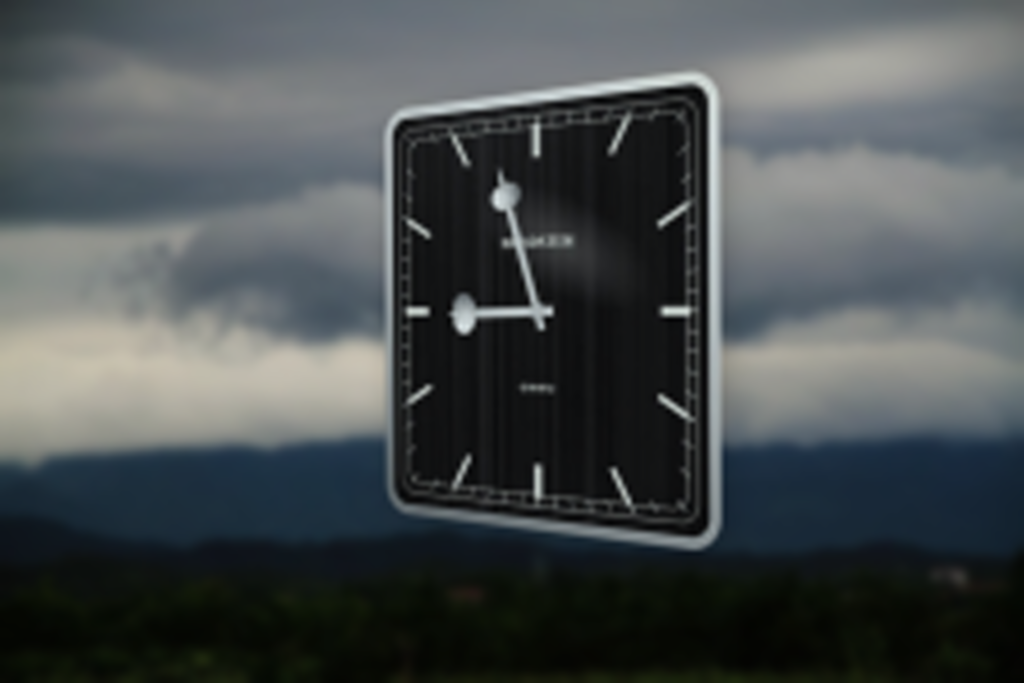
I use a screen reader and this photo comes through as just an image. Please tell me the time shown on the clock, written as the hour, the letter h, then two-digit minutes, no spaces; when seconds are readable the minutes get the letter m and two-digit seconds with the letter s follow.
8h57
